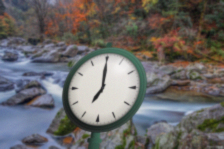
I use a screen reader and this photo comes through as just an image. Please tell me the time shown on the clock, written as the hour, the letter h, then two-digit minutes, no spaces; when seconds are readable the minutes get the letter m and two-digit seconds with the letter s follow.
7h00
